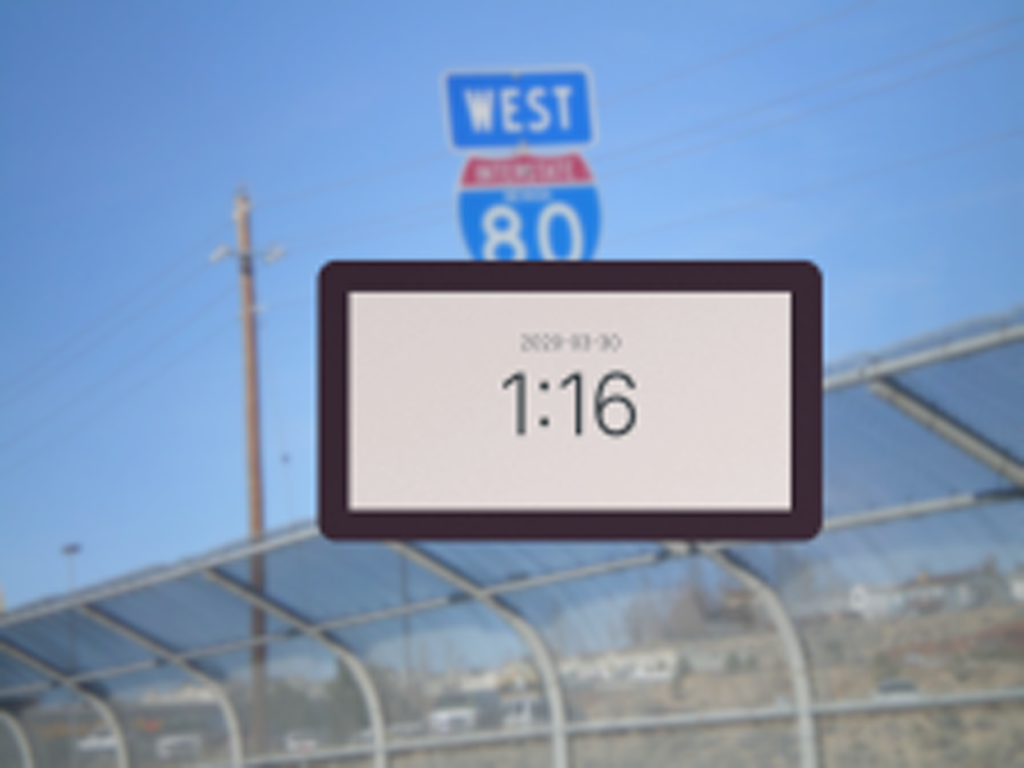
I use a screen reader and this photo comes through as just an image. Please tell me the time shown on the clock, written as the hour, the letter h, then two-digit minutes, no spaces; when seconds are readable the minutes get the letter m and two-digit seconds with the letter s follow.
1h16
